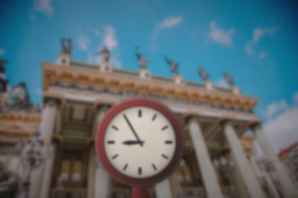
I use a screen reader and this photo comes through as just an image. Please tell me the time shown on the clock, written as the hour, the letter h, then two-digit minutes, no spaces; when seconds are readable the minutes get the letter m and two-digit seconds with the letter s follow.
8h55
